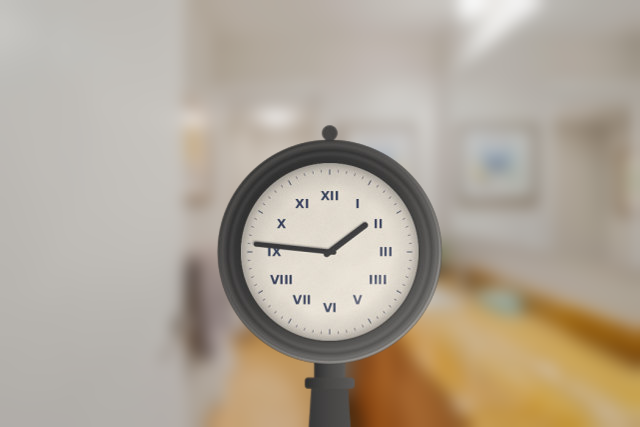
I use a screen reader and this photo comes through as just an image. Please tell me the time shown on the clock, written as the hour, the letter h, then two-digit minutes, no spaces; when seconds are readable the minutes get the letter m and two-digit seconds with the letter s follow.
1h46
